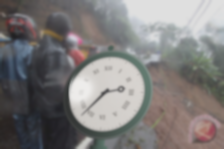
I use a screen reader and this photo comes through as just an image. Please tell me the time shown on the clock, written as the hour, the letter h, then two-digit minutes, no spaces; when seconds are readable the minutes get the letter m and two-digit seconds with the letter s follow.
2h37
